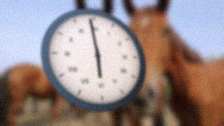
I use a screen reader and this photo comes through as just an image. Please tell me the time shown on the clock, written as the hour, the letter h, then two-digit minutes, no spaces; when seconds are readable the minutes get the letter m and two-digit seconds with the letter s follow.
5h59
